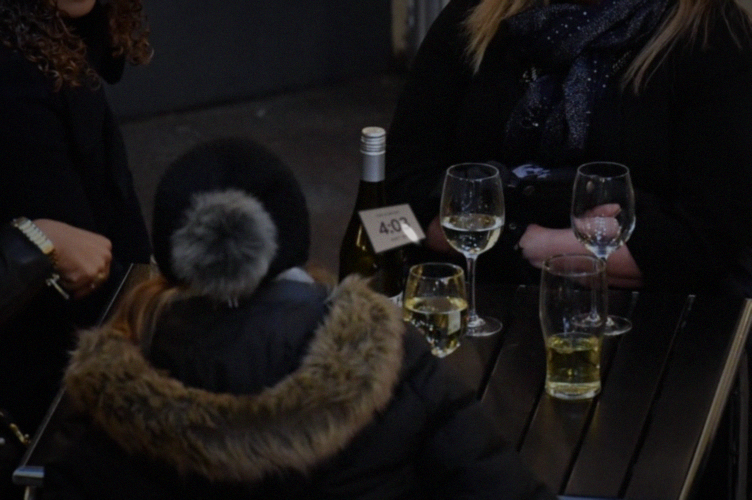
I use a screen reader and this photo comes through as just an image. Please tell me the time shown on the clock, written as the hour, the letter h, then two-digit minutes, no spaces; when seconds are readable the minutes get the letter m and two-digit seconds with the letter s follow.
4h03
